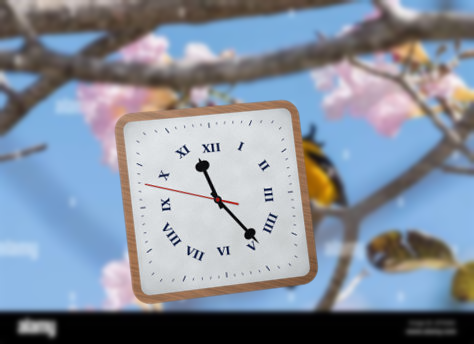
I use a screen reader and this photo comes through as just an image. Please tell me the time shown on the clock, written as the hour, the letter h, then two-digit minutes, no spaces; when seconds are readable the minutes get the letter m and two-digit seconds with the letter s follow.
11h23m48s
